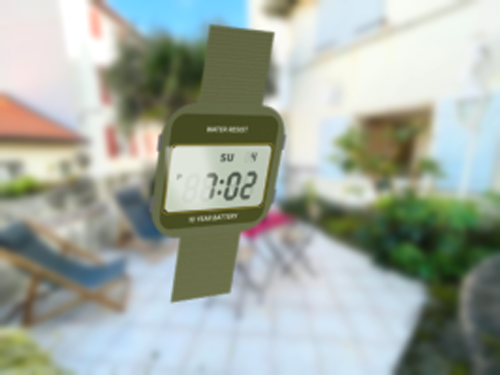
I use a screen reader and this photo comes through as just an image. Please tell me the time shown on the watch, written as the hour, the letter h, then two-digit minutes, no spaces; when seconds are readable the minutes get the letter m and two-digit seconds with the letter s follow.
7h02
